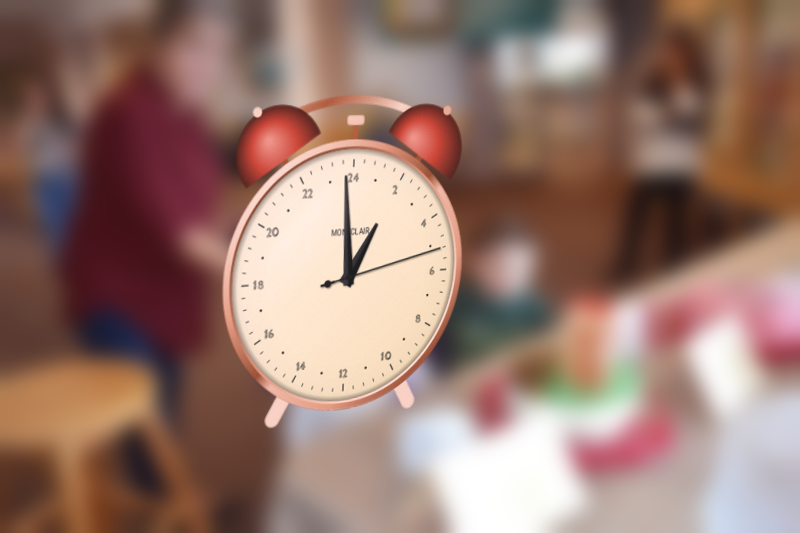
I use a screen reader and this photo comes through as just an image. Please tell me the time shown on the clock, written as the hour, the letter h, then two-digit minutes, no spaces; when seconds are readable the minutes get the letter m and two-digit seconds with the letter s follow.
1h59m13s
